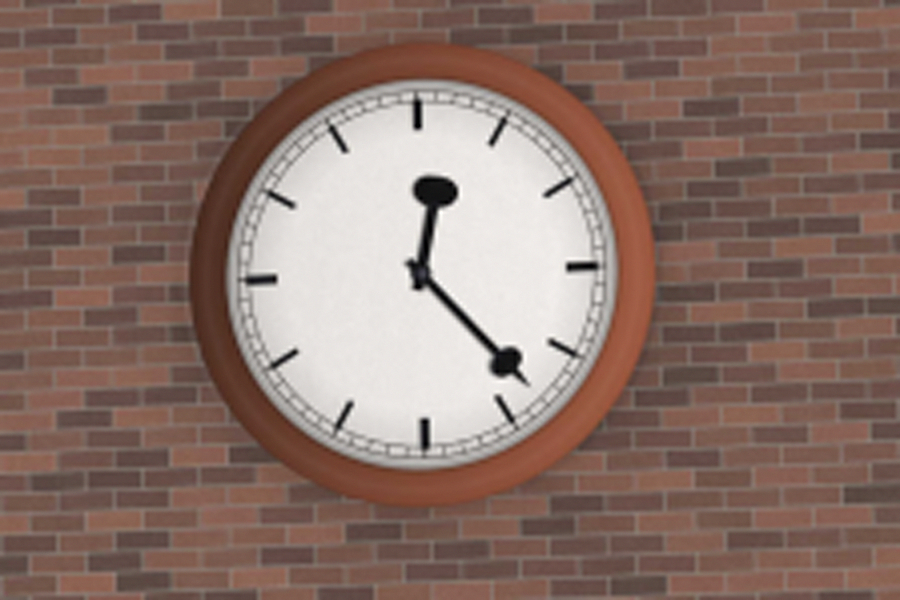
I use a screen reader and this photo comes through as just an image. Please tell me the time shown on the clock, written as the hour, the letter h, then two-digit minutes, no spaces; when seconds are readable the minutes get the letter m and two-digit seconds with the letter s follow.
12h23
